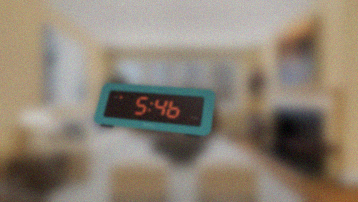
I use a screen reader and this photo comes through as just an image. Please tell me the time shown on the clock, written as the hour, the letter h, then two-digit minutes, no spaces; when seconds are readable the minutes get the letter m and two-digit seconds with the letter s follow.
5h46
